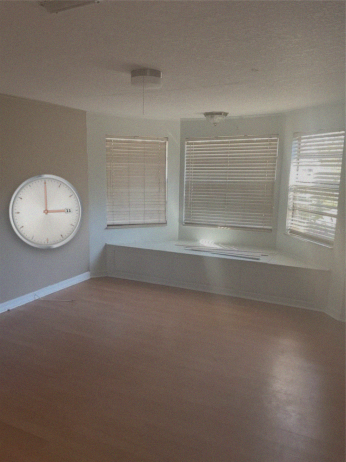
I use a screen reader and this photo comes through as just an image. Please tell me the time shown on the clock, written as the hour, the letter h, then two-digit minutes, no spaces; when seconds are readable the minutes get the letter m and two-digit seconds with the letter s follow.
3h00
